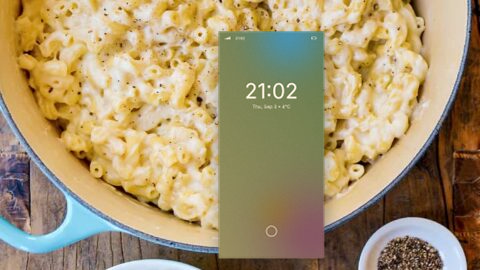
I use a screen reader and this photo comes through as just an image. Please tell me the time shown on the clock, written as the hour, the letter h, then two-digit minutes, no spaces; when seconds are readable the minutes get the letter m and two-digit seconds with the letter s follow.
21h02
